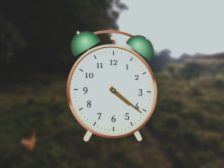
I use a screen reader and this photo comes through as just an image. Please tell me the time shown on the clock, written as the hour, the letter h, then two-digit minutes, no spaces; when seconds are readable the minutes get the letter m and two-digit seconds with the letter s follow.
4h21
